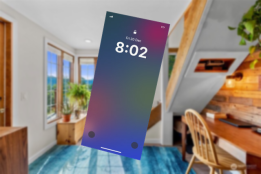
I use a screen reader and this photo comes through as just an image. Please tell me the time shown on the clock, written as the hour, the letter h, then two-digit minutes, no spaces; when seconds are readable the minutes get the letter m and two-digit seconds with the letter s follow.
8h02
